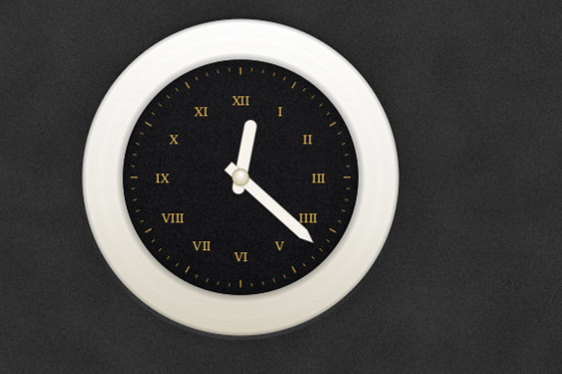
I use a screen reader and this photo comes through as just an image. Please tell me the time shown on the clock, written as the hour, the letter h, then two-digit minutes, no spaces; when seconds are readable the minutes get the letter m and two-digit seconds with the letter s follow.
12h22
